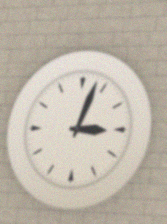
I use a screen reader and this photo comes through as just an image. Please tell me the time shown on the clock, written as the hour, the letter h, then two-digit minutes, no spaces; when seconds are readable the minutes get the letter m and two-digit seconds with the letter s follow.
3h03
